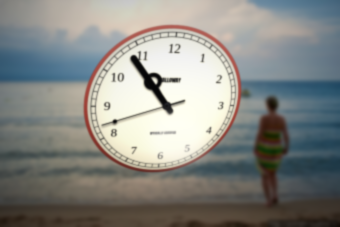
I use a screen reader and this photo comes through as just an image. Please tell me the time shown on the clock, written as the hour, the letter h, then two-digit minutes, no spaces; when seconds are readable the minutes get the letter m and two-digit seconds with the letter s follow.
10h53m42s
